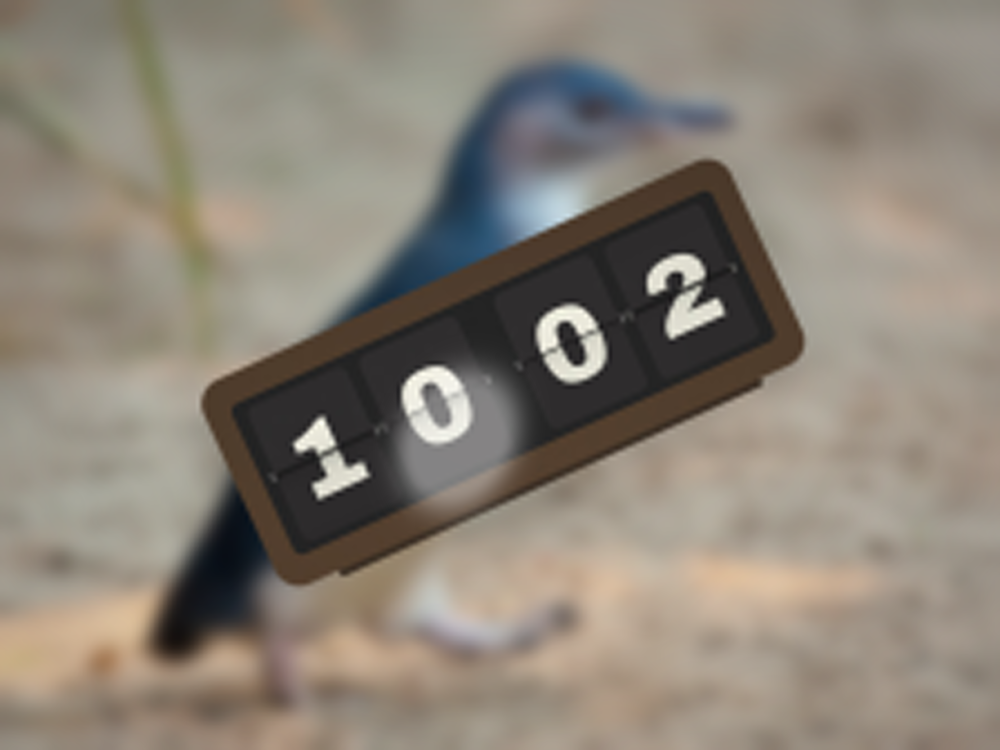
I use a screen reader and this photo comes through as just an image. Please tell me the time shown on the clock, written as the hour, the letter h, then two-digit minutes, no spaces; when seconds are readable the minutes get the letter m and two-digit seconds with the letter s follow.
10h02
